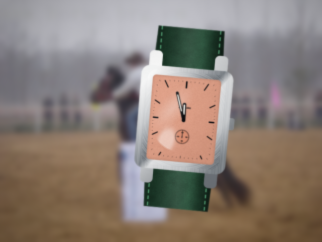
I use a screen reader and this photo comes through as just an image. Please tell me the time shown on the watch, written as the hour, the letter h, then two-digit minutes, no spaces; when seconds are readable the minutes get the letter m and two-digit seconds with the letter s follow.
11h57
